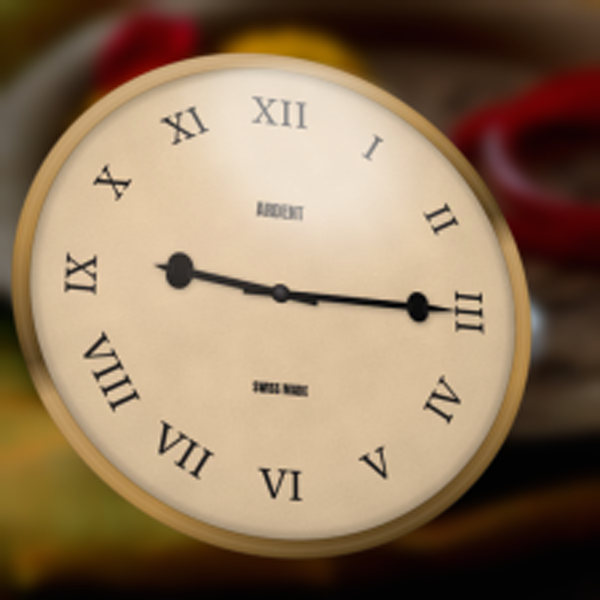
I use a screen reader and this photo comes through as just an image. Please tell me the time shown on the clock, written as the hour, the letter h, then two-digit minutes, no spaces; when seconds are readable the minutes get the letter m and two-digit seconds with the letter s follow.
9h15
